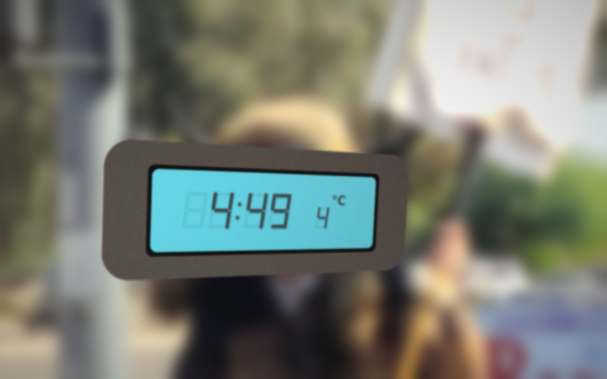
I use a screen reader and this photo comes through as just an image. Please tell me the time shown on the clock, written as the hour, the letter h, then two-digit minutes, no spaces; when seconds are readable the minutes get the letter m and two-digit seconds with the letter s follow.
4h49
